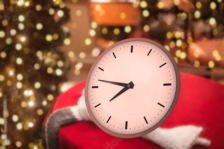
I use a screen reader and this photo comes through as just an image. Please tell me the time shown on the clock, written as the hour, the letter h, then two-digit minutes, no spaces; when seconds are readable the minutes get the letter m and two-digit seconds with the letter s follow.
7h47
